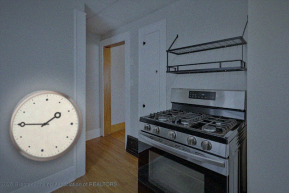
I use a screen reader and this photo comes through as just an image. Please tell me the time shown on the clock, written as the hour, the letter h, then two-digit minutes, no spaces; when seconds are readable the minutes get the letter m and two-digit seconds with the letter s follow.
1h45
